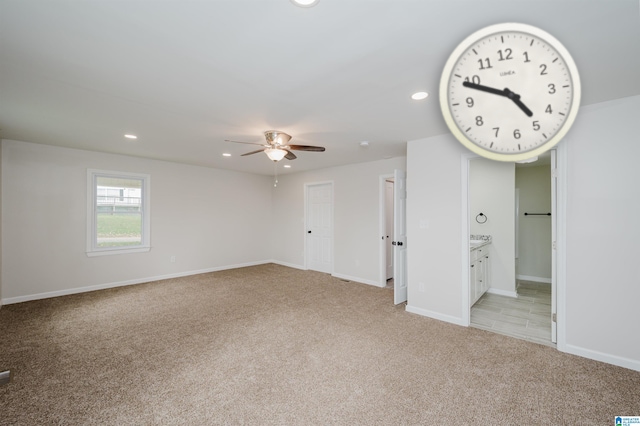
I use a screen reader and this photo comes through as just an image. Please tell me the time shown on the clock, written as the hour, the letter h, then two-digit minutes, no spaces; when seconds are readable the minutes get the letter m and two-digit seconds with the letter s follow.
4h49
